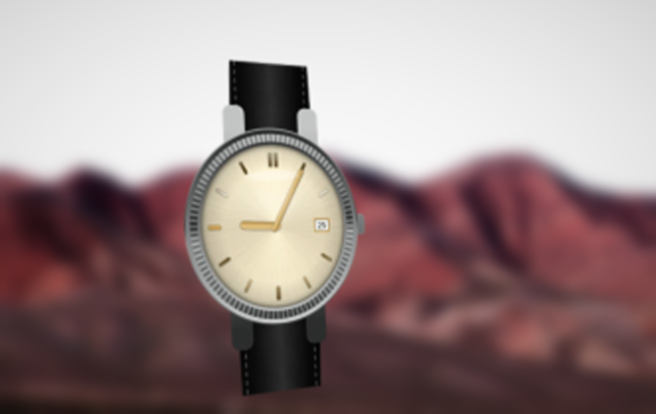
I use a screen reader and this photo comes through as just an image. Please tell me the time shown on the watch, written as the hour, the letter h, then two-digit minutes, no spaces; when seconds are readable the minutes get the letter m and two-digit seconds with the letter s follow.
9h05
